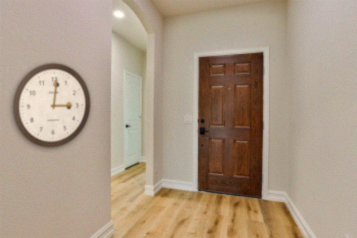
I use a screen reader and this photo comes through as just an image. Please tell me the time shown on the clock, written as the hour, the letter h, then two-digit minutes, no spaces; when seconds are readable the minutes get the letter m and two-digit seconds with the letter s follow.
3h01
